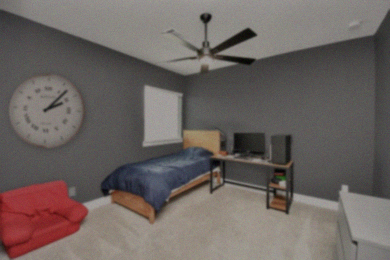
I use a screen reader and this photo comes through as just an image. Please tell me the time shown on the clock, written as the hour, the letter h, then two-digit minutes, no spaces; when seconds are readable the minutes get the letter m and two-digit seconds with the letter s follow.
2h07
